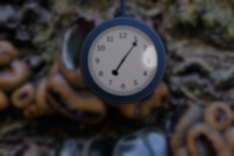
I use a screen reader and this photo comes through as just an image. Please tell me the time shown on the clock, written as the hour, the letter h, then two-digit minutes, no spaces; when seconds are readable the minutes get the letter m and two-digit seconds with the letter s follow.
7h06
